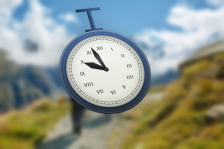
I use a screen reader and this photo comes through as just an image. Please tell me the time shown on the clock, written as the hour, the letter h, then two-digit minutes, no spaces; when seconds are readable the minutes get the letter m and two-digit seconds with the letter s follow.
9h57
